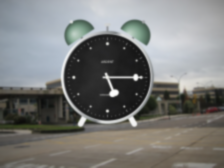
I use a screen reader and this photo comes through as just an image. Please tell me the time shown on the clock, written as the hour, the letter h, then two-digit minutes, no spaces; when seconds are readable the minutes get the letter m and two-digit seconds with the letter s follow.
5h15
